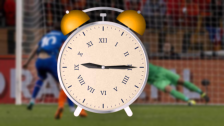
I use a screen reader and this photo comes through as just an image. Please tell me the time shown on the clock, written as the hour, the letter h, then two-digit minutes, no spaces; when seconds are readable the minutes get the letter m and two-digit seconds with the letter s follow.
9h15
